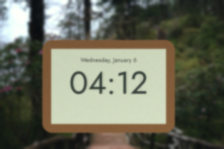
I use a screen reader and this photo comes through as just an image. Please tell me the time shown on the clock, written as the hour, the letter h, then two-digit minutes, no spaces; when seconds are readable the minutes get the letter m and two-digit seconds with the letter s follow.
4h12
